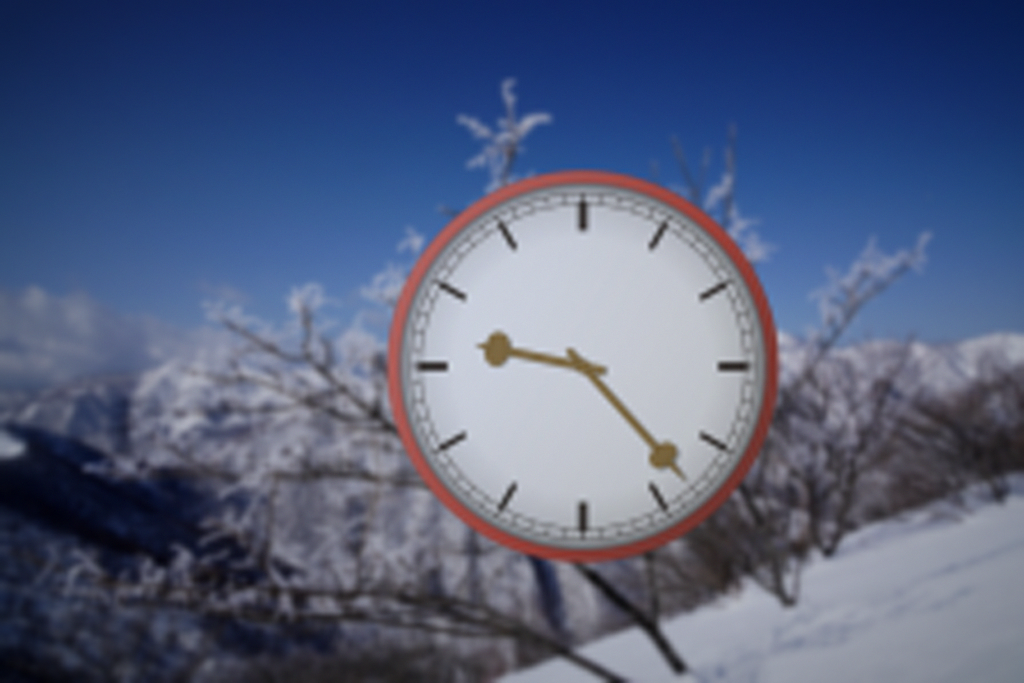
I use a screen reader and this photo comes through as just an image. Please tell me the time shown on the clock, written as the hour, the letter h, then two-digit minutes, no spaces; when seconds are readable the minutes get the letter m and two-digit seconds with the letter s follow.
9h23
